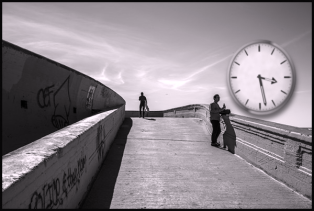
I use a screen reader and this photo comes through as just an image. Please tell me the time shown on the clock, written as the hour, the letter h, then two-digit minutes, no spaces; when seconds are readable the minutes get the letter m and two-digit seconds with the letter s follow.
3h28
